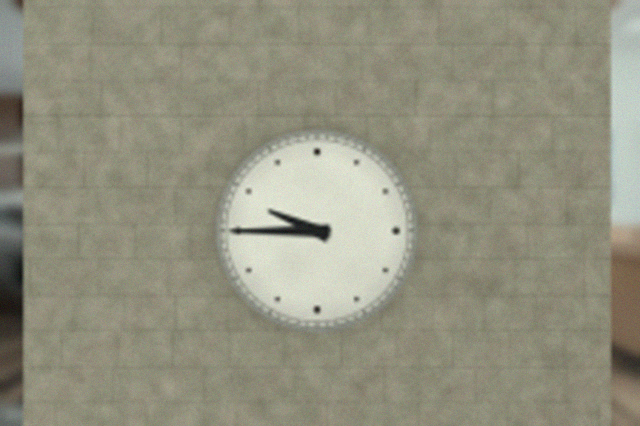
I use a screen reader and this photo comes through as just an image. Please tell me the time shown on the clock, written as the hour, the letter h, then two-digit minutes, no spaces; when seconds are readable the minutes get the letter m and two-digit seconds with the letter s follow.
9h45
